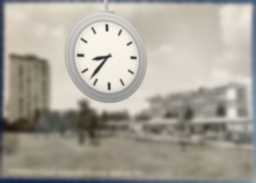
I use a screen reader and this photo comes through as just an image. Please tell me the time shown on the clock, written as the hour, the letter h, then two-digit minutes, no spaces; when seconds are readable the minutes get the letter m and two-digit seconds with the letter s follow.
8h37
